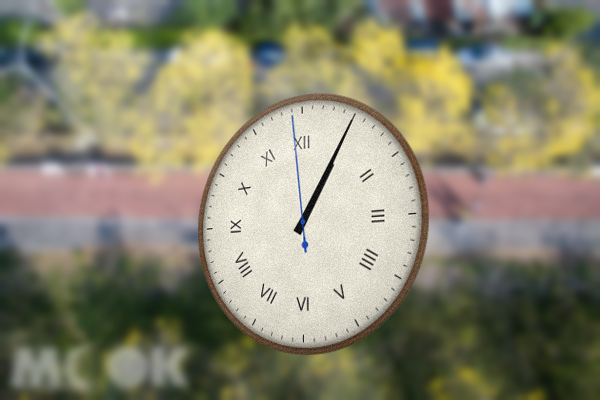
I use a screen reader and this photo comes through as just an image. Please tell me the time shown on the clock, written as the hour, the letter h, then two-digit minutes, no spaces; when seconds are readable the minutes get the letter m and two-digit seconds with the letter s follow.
1h04m59s
